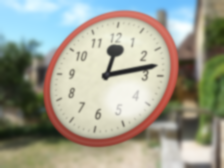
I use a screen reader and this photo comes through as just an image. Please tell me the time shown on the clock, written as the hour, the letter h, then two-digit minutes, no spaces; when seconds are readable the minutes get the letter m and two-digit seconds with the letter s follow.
12h13
